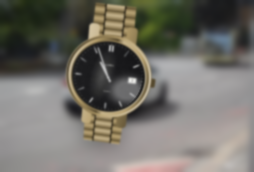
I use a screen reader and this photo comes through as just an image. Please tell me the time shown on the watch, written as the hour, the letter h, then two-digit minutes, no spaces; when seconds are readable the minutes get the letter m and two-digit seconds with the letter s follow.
10h56
